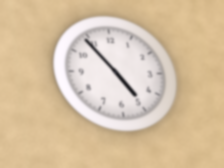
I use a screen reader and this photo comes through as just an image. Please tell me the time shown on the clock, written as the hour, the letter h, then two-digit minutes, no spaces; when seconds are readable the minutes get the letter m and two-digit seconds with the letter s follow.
4h54
